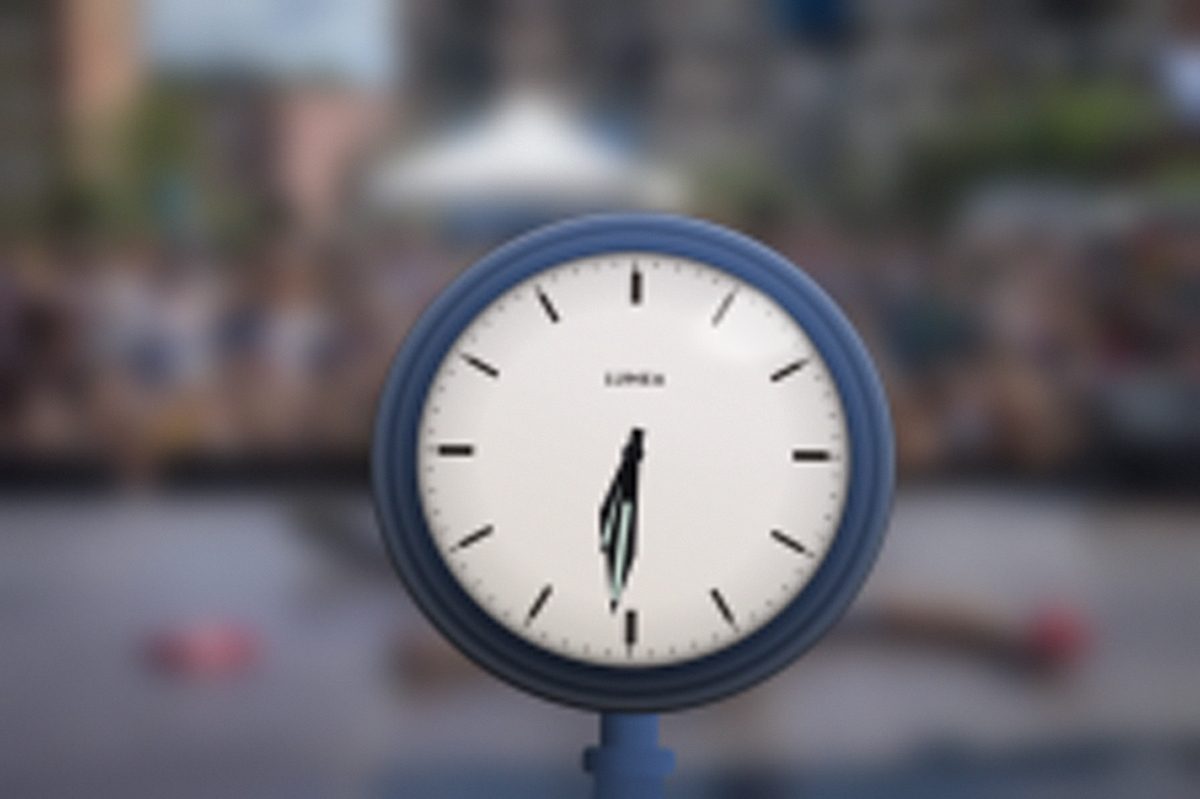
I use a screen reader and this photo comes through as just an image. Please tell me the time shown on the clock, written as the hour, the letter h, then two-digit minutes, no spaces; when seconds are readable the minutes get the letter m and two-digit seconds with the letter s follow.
6h31
